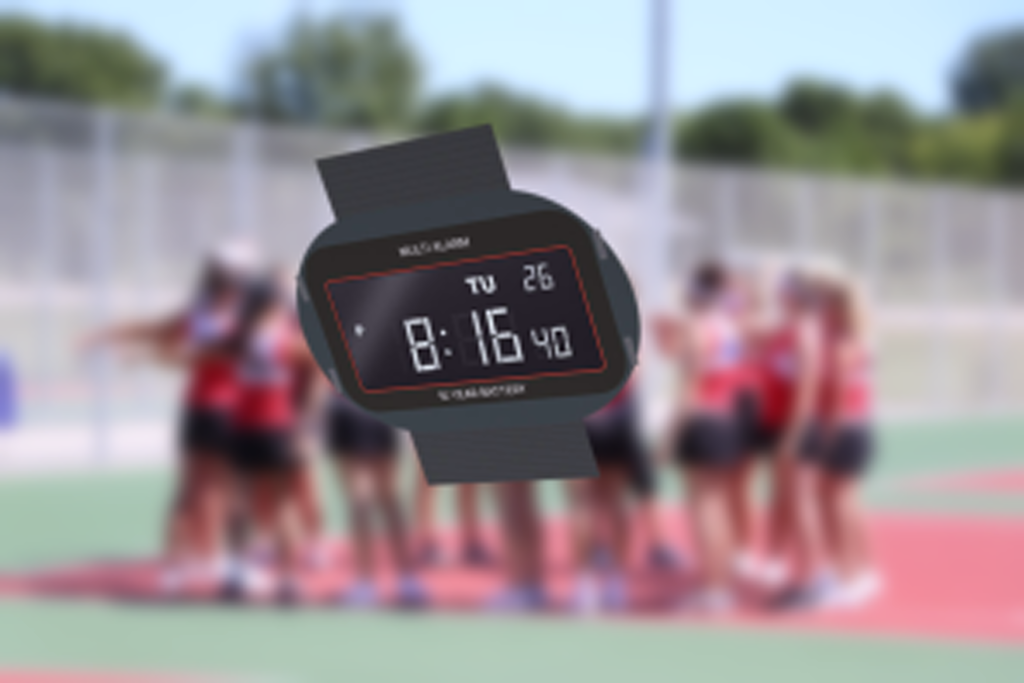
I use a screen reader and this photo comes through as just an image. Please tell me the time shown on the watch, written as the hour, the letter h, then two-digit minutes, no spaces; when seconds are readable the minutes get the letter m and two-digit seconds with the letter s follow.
8h16m40s
